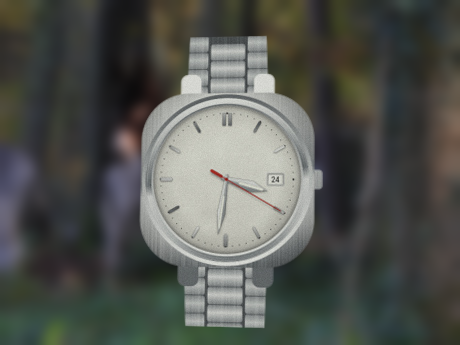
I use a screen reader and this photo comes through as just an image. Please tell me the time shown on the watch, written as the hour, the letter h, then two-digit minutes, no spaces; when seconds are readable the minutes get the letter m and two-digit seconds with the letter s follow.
3h31m20s
